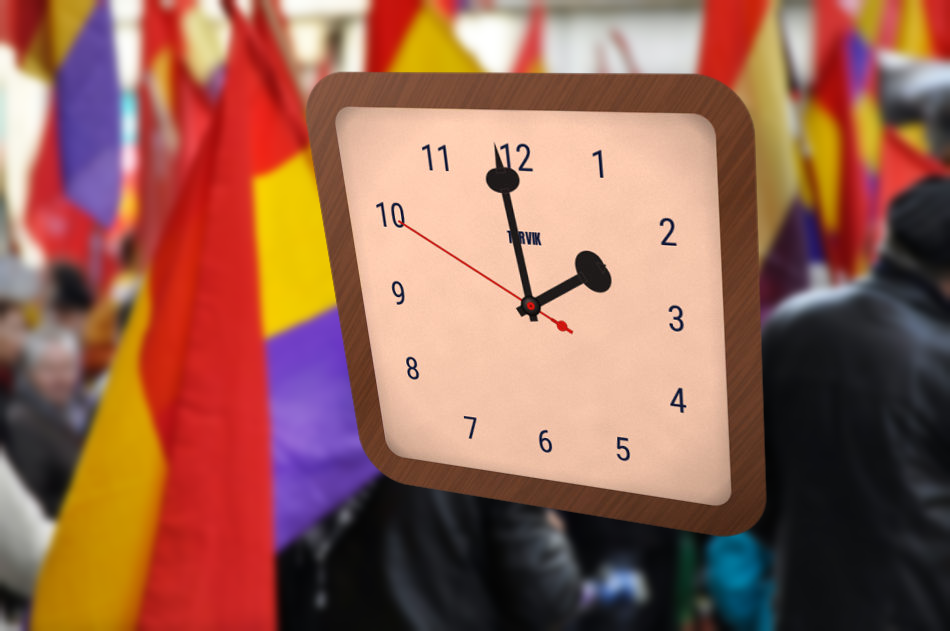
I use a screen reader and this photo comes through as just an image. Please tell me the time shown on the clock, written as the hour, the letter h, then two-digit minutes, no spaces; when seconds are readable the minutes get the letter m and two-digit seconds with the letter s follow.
1h58m50s
